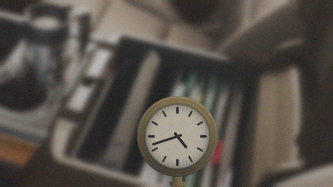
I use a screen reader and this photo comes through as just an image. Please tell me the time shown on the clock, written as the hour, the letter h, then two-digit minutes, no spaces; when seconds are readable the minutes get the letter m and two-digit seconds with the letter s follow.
4h42
